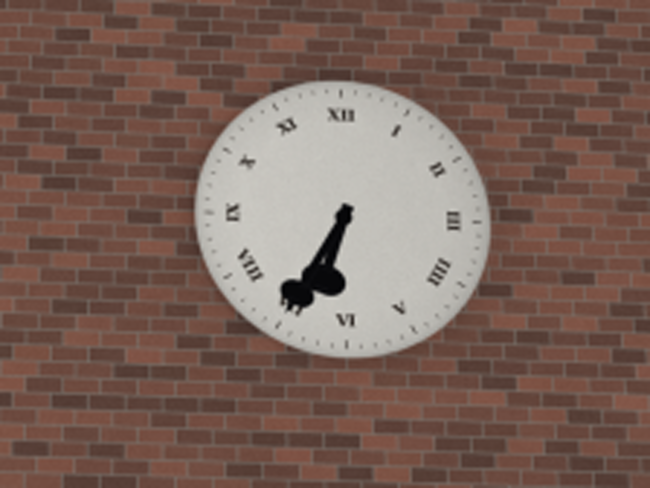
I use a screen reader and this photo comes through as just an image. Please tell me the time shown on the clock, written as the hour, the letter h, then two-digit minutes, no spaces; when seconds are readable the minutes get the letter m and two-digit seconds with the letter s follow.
6h35
